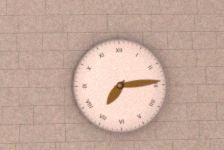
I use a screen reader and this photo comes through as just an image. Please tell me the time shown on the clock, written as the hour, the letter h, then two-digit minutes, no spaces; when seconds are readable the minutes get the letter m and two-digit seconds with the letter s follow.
7h14
